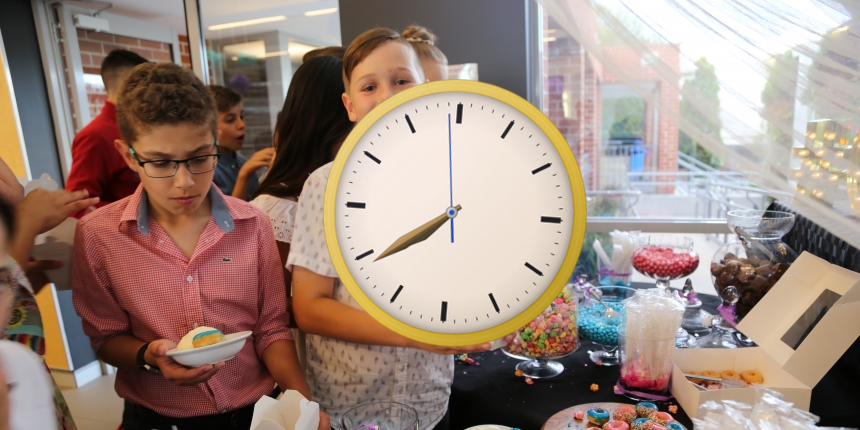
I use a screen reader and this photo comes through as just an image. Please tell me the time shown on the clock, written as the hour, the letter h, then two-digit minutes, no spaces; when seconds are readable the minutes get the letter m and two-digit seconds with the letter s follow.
7h38m59s
